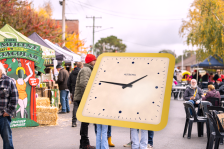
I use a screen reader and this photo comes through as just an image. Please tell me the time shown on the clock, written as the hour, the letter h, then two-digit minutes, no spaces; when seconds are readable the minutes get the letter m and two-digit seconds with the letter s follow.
1h46
